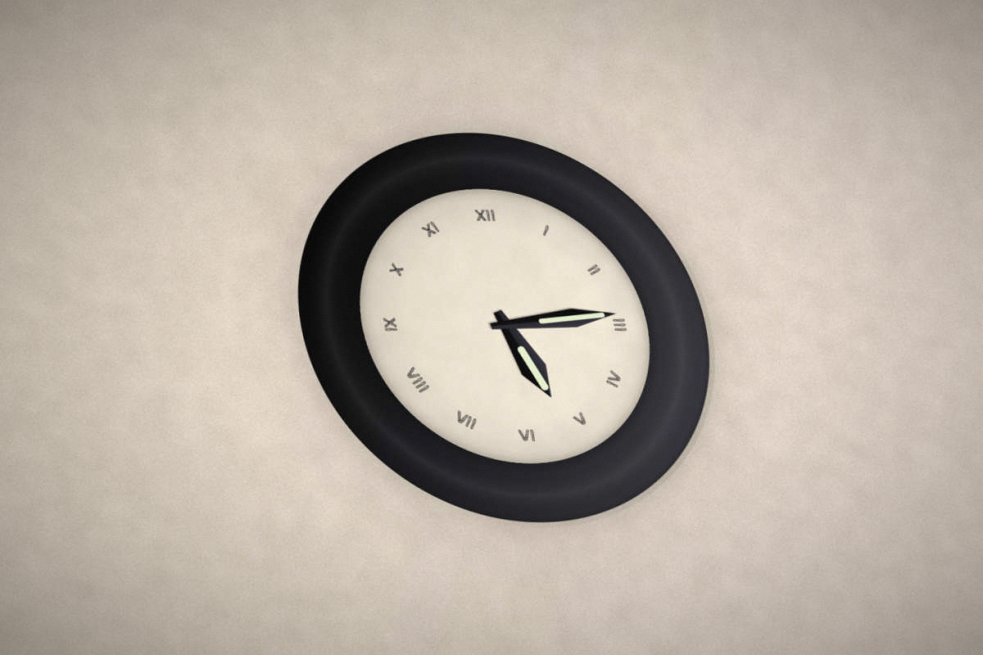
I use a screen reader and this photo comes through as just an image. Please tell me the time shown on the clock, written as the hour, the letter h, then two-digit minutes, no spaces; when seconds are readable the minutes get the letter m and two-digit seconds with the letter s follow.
5h14
